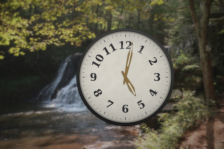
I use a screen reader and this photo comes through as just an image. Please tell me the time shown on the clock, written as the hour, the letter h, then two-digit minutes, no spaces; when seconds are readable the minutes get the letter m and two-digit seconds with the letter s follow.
5h02
